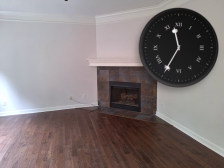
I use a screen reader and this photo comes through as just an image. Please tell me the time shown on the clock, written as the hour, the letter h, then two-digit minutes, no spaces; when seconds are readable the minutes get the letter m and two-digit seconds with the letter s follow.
11h35
